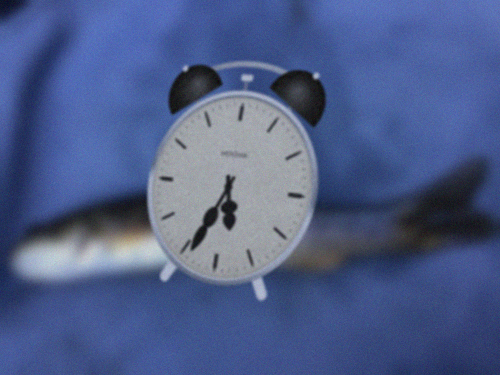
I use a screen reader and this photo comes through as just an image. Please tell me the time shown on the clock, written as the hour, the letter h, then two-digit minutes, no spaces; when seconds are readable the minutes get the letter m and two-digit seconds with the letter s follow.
5h34
